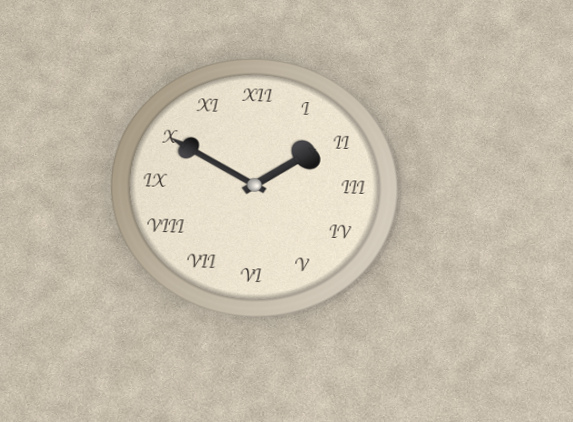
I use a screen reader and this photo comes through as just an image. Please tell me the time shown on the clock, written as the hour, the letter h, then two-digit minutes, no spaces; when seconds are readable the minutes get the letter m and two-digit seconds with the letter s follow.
1h50
